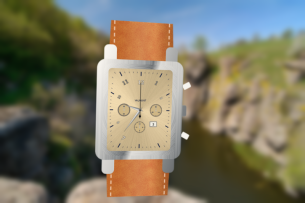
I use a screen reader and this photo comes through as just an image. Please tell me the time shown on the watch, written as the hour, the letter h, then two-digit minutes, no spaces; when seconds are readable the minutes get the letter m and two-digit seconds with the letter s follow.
9h36
